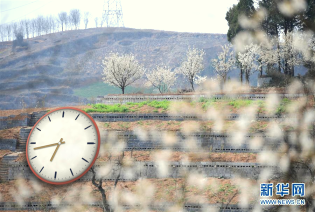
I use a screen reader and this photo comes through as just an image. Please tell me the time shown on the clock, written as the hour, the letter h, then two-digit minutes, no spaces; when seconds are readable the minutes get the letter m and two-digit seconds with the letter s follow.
6h43
